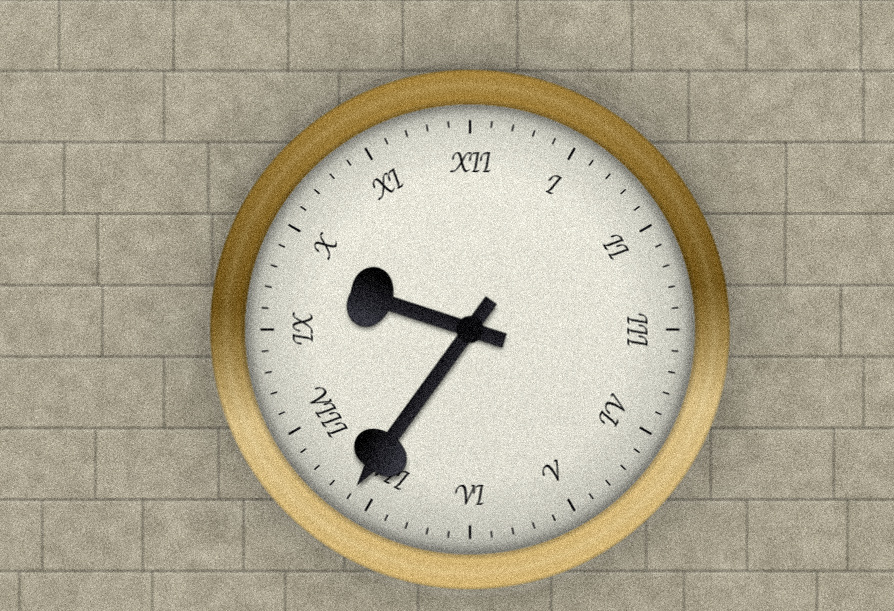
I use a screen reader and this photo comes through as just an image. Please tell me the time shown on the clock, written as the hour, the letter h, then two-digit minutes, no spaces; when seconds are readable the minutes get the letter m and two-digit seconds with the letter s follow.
9h36
